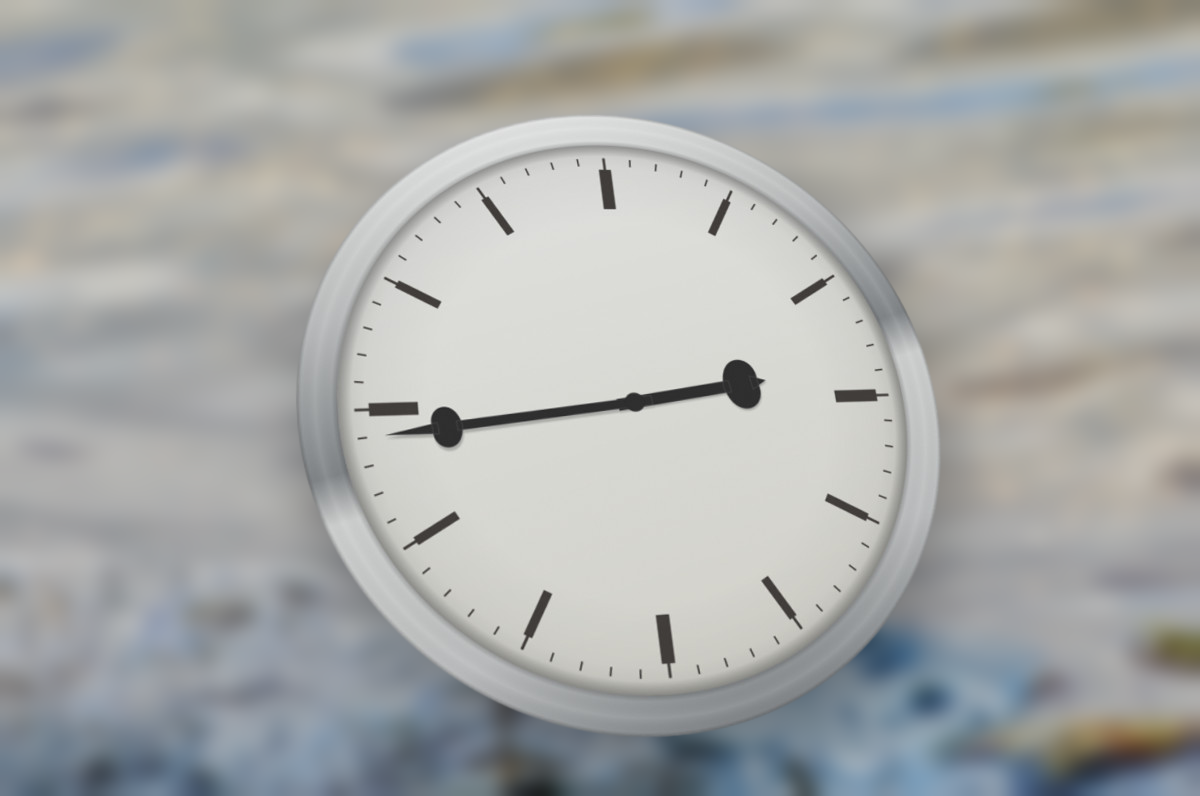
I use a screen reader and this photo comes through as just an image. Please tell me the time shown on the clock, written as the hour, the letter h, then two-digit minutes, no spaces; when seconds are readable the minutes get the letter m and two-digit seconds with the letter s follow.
2h44
